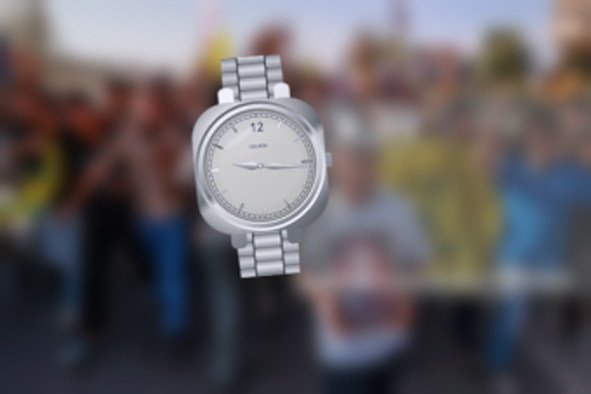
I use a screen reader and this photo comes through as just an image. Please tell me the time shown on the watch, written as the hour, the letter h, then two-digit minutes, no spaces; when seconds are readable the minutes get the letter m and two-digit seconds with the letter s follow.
9h16
